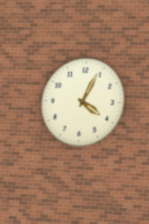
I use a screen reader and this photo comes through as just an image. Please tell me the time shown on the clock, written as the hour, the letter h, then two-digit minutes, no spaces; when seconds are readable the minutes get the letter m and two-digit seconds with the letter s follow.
4h04
